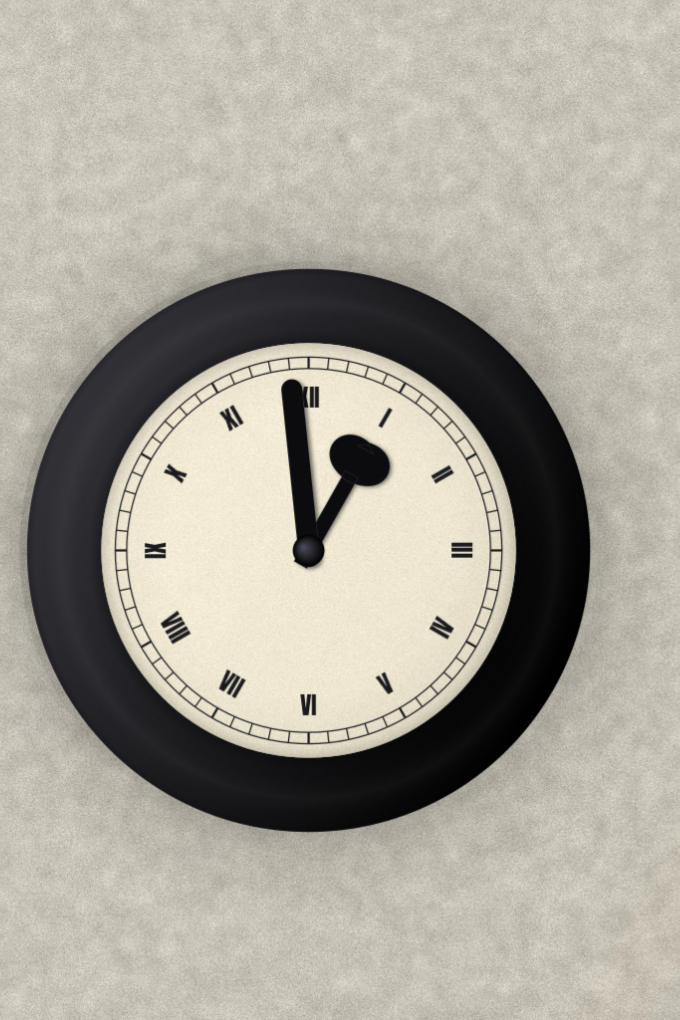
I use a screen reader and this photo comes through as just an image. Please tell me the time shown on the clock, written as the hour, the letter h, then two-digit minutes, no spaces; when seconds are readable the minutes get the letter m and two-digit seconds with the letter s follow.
12h59
